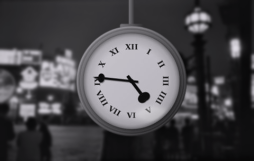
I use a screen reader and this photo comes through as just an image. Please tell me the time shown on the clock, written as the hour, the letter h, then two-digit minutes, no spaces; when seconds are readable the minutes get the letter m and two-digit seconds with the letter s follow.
4h46
